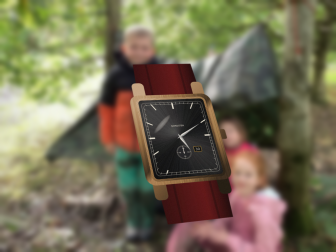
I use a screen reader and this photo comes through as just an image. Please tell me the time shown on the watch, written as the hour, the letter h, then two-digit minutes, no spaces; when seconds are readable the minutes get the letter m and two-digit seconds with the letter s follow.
5h10
